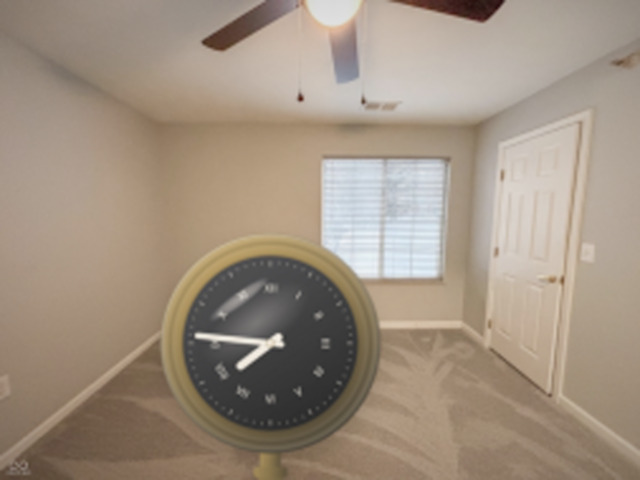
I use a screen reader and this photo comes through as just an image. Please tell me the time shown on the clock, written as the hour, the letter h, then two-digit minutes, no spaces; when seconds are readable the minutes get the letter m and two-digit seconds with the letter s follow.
7h46
